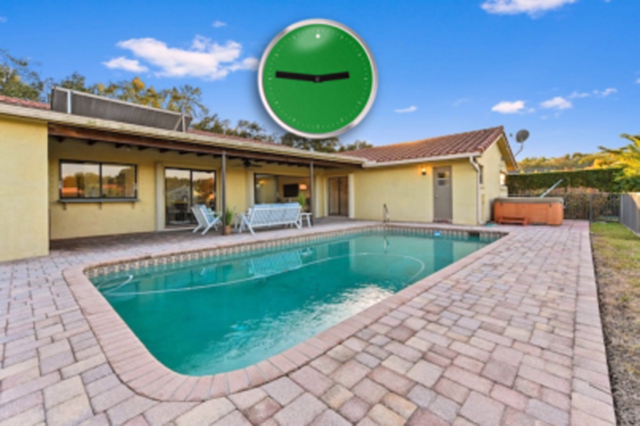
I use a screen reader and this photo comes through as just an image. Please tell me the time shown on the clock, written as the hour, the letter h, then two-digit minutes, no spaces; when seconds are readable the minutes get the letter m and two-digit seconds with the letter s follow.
2h46
